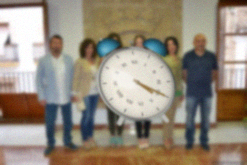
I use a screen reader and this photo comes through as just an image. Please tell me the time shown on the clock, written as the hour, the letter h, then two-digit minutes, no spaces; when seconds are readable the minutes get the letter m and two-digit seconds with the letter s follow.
4h20
